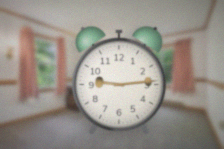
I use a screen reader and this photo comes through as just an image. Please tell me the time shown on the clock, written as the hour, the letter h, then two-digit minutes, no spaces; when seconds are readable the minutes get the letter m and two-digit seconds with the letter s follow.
9h14
